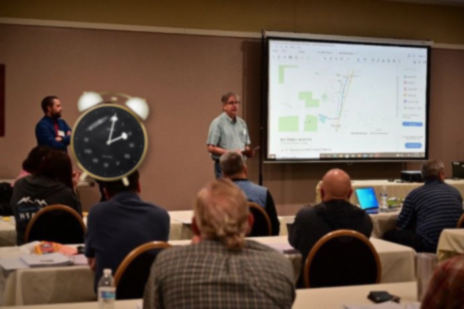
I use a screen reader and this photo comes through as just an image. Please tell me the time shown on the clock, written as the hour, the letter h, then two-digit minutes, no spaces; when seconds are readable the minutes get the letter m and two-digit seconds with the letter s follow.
2h01
